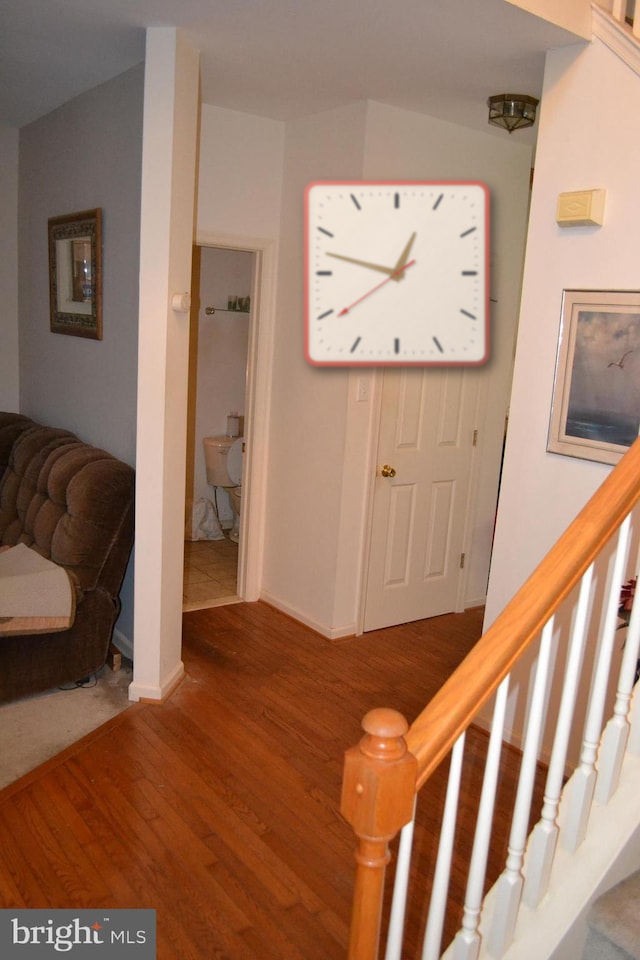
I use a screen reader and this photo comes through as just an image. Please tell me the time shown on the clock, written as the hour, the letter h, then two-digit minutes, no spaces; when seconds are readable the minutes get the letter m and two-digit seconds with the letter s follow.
12h47m39s
